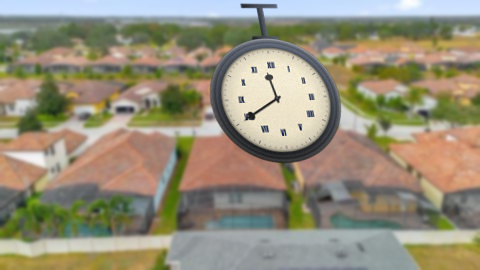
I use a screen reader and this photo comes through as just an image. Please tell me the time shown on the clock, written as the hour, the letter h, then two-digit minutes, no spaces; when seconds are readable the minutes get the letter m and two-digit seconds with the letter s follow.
11h40
